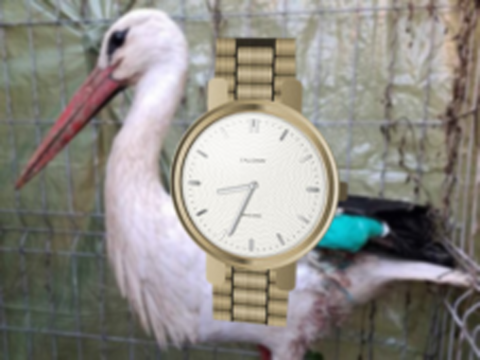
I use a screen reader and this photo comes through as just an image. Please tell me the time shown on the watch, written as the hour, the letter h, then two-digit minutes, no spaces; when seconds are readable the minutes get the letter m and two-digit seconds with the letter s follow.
8h34
